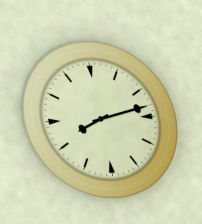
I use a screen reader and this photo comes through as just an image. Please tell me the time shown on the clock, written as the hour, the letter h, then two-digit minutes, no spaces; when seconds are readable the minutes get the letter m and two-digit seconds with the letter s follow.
8h13
